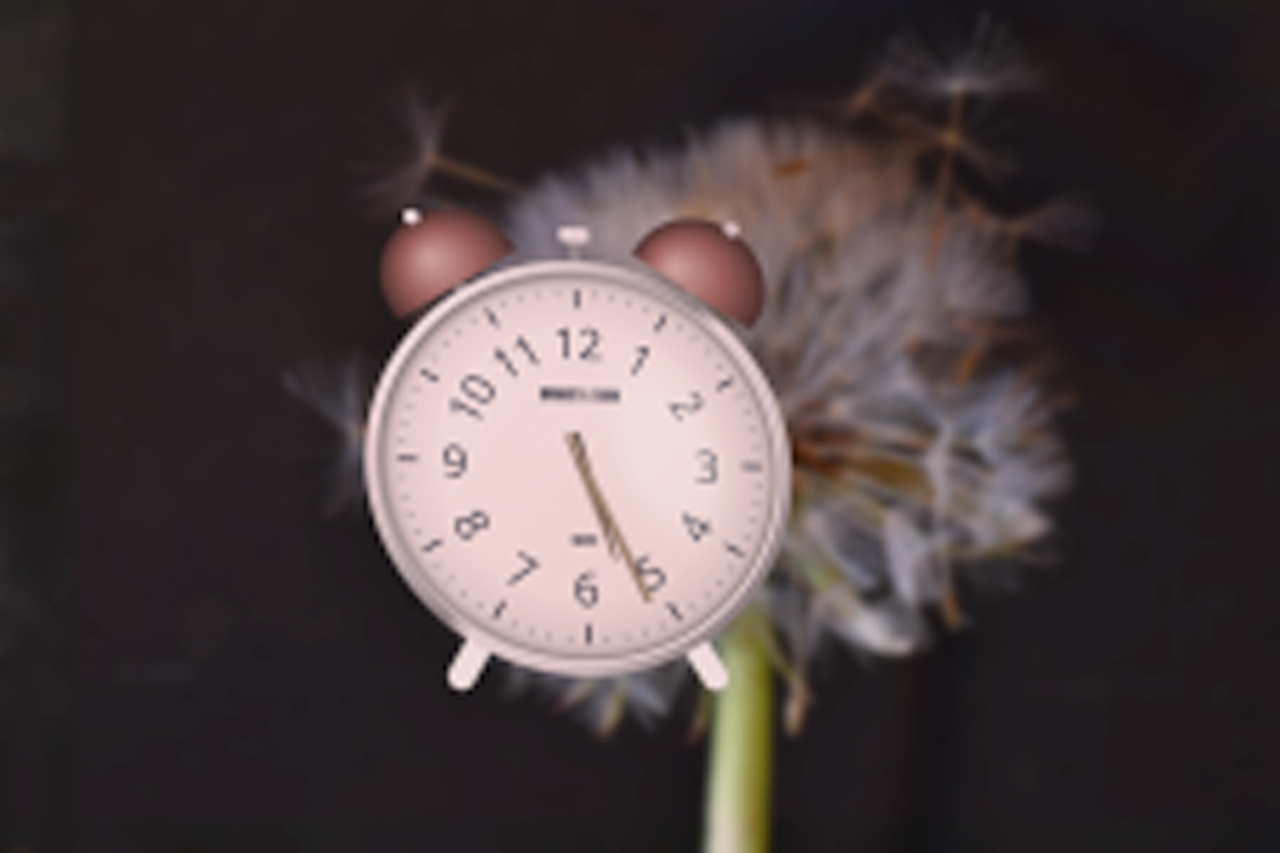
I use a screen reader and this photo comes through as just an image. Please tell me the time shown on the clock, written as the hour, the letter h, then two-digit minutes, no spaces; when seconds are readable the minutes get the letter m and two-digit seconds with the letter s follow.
5h26
